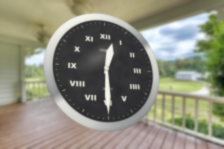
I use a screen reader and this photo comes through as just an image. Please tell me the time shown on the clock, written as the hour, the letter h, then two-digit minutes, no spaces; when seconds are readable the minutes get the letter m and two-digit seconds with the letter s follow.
12h30
